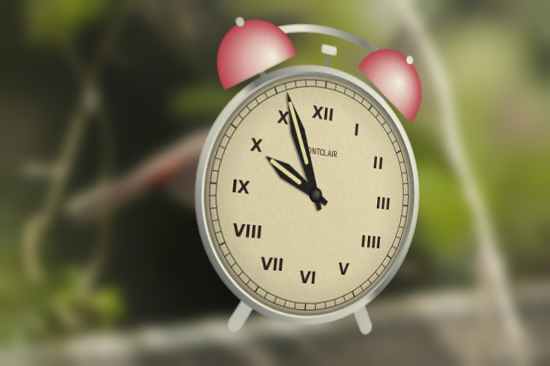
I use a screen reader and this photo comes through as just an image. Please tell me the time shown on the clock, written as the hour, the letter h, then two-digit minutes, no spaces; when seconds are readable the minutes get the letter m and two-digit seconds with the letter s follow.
9h56
